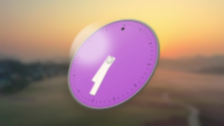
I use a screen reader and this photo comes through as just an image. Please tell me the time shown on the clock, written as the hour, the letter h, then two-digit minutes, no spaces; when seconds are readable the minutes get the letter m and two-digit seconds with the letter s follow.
6h31
